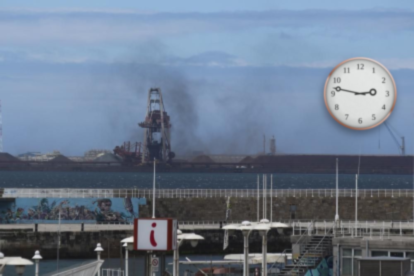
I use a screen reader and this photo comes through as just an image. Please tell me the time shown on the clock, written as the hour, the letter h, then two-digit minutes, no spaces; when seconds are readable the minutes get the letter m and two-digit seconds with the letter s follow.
2h47
